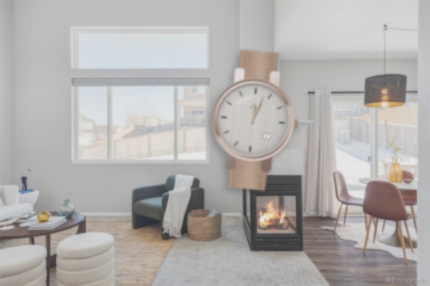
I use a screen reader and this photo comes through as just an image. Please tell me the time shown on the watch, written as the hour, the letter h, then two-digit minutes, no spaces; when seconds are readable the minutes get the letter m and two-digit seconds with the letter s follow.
12h03
